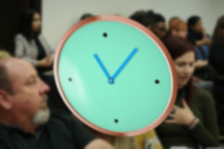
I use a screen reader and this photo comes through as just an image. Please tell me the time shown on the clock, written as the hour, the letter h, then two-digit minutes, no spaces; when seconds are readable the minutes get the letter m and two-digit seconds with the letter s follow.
11h07
